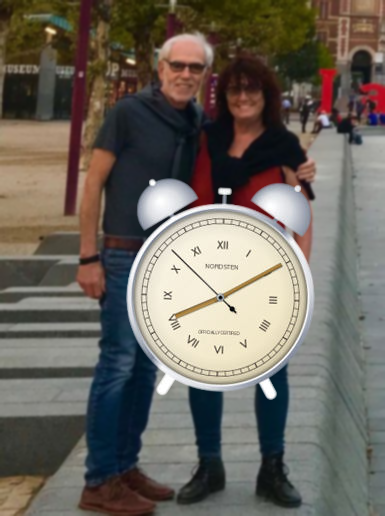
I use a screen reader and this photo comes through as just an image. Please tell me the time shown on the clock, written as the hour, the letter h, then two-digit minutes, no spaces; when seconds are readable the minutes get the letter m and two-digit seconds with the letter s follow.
8h09m52s
